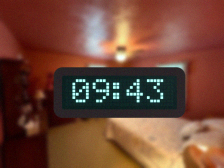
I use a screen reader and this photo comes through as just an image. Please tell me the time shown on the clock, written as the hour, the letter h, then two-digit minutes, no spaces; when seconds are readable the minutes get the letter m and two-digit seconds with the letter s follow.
9h43
